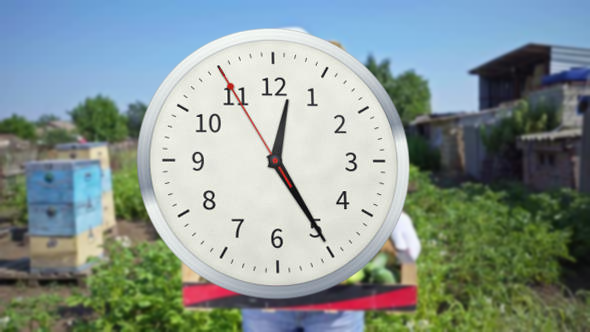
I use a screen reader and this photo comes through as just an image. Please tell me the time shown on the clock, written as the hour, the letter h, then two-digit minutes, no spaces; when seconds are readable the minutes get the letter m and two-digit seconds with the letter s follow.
12h24m55s
